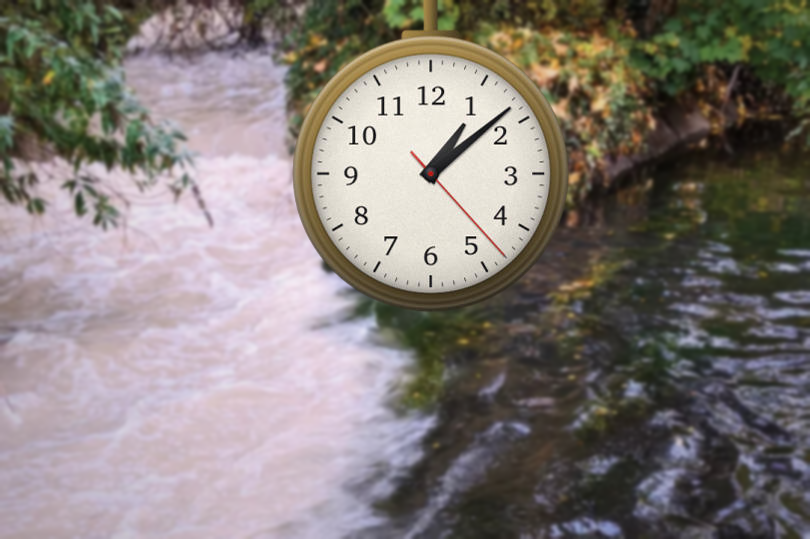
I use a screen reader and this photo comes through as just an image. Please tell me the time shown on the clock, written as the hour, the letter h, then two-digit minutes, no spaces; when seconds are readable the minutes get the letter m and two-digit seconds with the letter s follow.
1h08m23s
